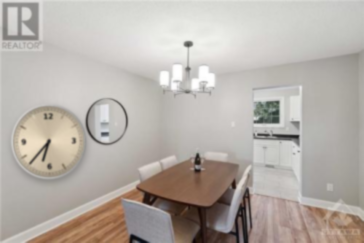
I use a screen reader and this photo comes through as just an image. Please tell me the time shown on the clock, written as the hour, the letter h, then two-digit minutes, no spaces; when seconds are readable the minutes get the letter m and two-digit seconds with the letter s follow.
6h37
